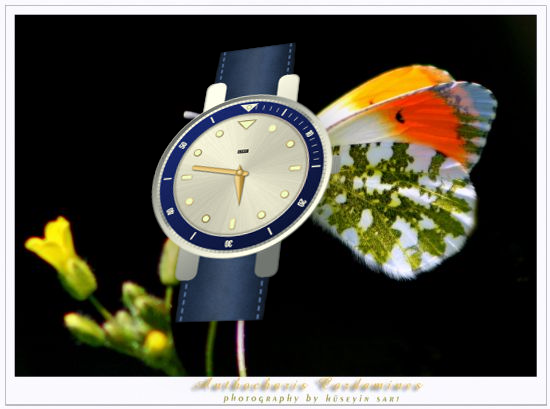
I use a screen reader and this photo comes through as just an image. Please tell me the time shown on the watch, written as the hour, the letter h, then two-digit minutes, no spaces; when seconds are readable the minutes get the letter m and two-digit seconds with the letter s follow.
5h47
